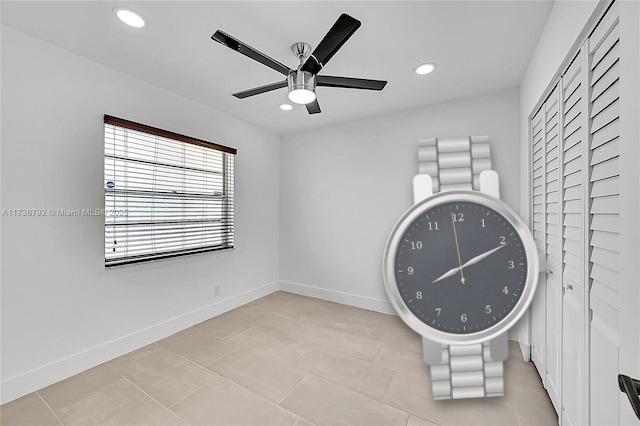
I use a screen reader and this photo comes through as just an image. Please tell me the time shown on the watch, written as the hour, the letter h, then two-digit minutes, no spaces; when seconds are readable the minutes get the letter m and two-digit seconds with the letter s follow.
8h10m59s
